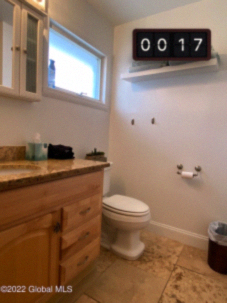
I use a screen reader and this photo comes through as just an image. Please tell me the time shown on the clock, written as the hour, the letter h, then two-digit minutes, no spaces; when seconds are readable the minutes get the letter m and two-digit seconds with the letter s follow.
0h17
